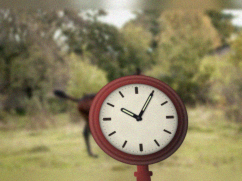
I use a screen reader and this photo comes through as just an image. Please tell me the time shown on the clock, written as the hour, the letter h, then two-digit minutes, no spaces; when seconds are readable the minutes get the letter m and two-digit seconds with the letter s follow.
10h05
